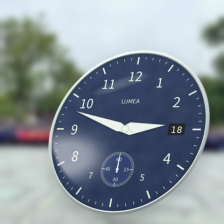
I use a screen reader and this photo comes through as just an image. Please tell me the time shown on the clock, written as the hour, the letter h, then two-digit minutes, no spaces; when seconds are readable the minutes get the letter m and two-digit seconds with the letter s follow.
2h48
